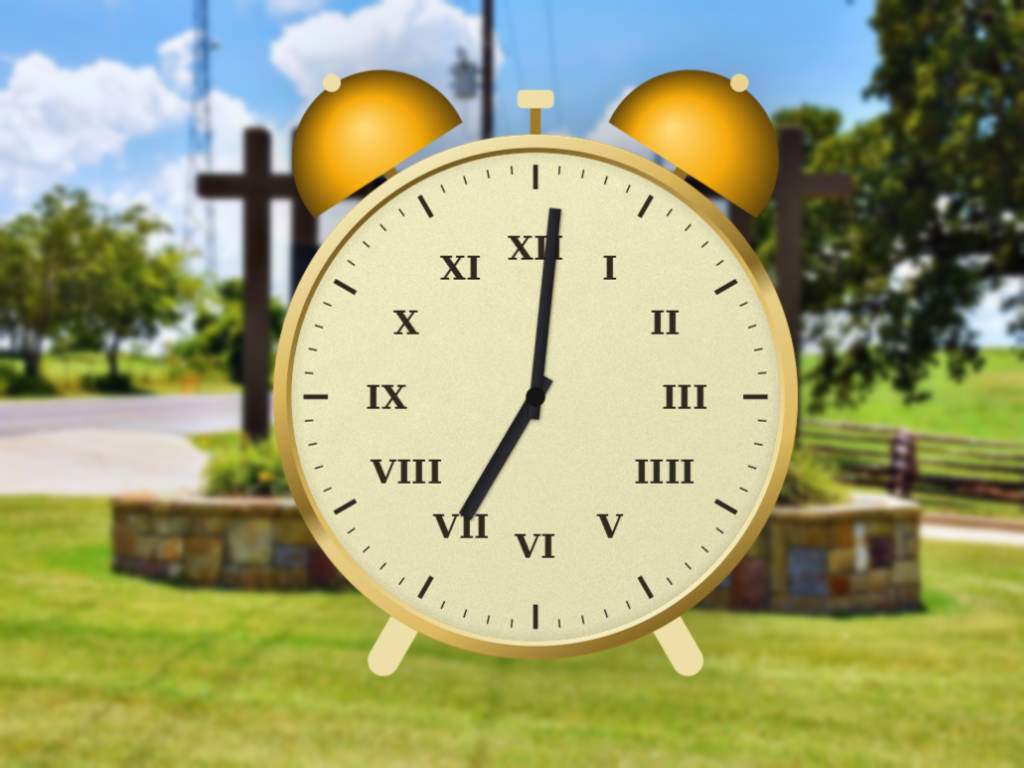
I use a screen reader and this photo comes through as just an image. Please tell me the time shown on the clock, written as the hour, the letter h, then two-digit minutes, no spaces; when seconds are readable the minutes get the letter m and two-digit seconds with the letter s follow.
7h01
